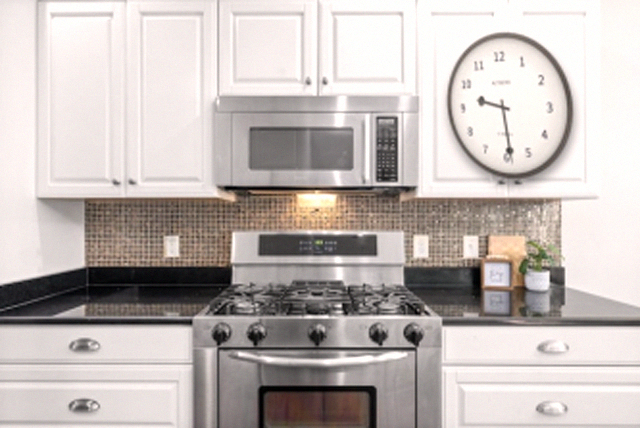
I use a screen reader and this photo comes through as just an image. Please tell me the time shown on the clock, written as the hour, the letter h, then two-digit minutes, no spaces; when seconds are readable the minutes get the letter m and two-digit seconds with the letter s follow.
9h29
